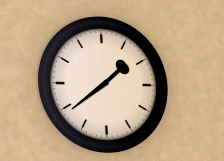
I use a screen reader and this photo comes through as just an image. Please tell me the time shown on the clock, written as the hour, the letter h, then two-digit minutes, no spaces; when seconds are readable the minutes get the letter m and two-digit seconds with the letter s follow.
1h39
